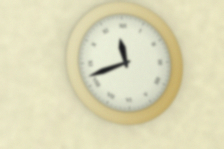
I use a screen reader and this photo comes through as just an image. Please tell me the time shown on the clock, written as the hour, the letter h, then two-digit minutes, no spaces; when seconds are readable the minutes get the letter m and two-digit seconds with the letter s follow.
11h42
